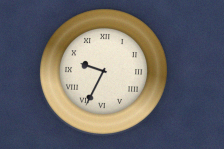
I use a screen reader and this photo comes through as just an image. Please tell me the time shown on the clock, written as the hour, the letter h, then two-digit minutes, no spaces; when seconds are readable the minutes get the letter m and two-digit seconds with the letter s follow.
9h34
